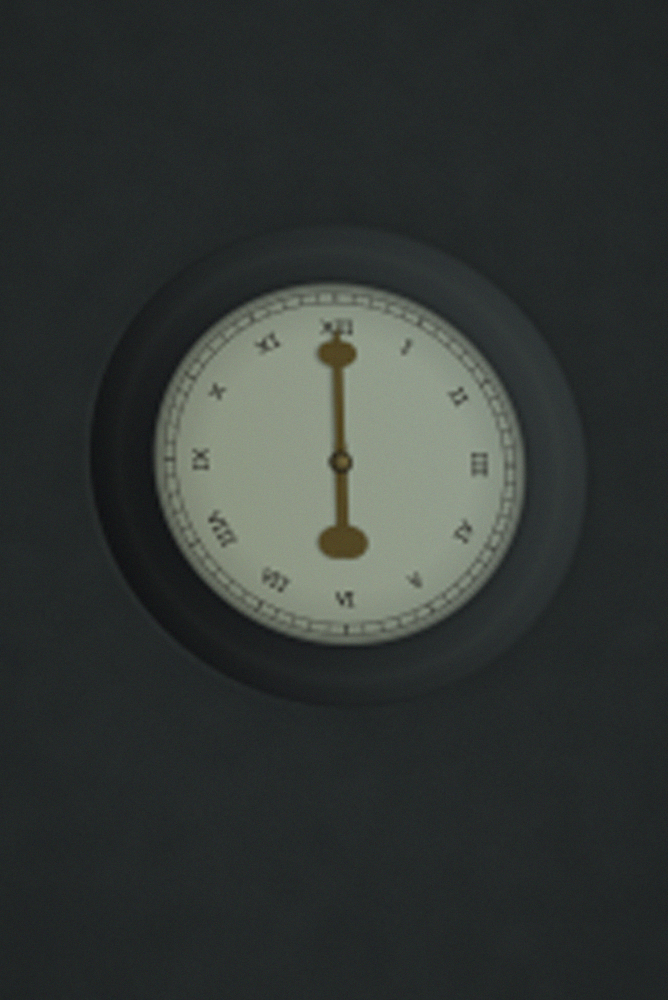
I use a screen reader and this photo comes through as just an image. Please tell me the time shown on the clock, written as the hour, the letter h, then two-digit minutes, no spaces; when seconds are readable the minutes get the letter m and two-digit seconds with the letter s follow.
6h00
